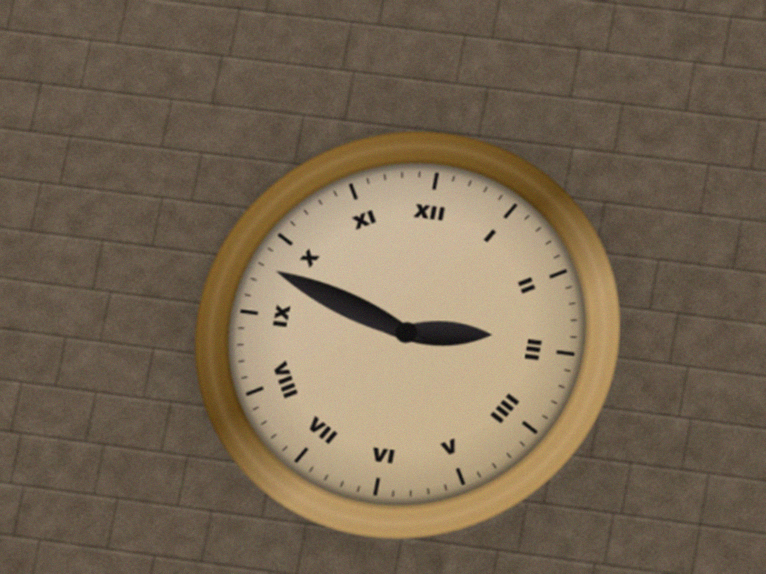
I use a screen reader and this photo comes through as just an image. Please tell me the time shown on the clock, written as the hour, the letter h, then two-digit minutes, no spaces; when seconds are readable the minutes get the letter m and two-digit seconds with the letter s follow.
2h48
